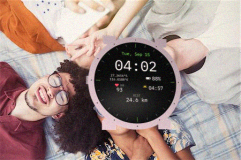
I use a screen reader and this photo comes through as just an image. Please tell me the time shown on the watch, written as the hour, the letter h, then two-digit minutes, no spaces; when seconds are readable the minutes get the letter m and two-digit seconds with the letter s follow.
4h02
